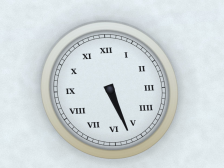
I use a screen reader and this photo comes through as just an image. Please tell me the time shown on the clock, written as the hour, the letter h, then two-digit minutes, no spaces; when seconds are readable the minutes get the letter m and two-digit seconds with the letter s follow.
5h27
